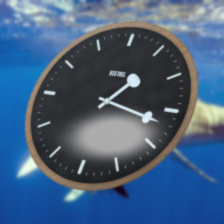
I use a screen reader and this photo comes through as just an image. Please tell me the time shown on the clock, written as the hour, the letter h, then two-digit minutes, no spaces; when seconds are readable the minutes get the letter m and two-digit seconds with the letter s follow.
1h17
